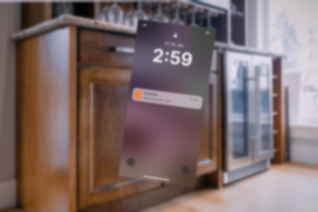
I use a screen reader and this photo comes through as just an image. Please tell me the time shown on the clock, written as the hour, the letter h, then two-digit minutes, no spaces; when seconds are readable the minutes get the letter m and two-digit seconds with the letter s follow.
2h59
